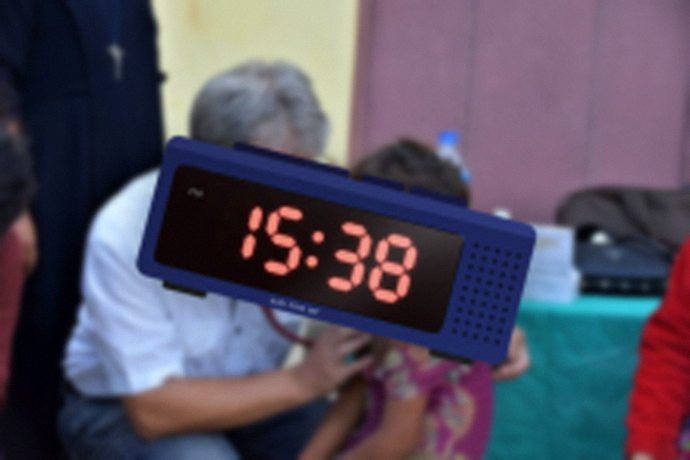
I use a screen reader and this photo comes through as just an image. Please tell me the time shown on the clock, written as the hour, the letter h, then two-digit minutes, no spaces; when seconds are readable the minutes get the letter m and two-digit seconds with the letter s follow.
15h38
